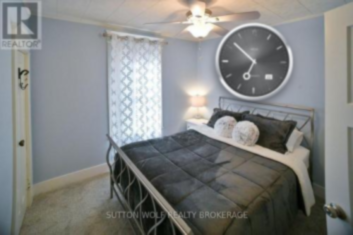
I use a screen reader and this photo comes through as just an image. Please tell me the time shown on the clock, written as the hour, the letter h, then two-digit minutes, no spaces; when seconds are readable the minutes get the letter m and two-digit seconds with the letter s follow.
6h52
